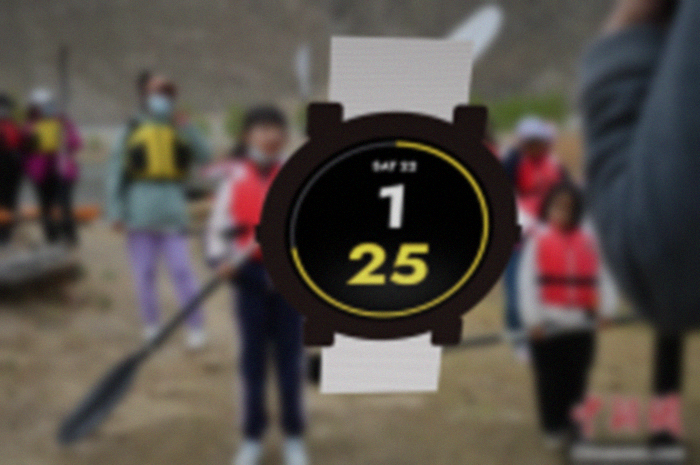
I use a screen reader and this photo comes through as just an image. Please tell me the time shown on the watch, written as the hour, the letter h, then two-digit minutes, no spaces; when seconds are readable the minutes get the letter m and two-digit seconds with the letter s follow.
1h25
